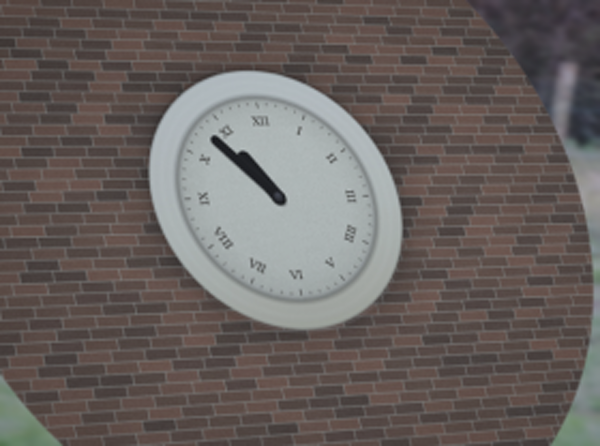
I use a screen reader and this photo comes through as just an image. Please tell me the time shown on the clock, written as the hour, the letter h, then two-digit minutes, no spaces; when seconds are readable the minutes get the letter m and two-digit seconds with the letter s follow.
10h53
